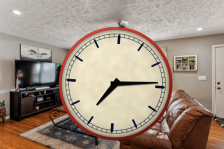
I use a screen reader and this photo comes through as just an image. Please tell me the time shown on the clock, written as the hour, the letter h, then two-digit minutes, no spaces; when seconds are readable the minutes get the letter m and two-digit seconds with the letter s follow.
7h14
